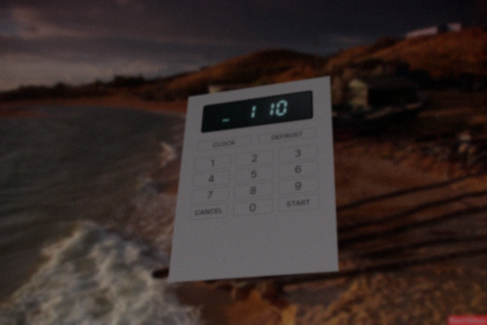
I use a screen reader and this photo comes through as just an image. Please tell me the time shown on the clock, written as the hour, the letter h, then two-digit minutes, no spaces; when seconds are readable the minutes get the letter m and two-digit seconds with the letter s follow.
1h10
